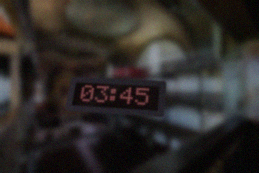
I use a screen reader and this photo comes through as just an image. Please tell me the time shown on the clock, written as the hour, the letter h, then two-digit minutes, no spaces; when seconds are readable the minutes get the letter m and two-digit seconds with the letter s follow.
3h45
